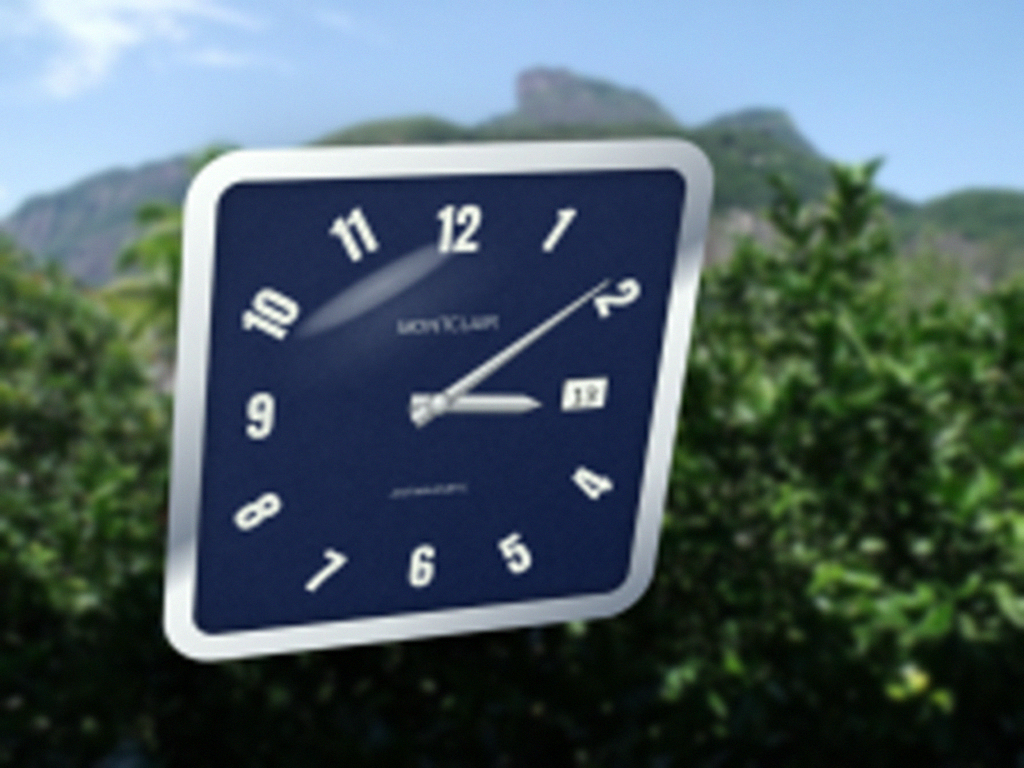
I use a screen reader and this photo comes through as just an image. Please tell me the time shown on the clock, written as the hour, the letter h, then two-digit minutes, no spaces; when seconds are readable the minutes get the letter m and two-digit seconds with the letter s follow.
3h09
